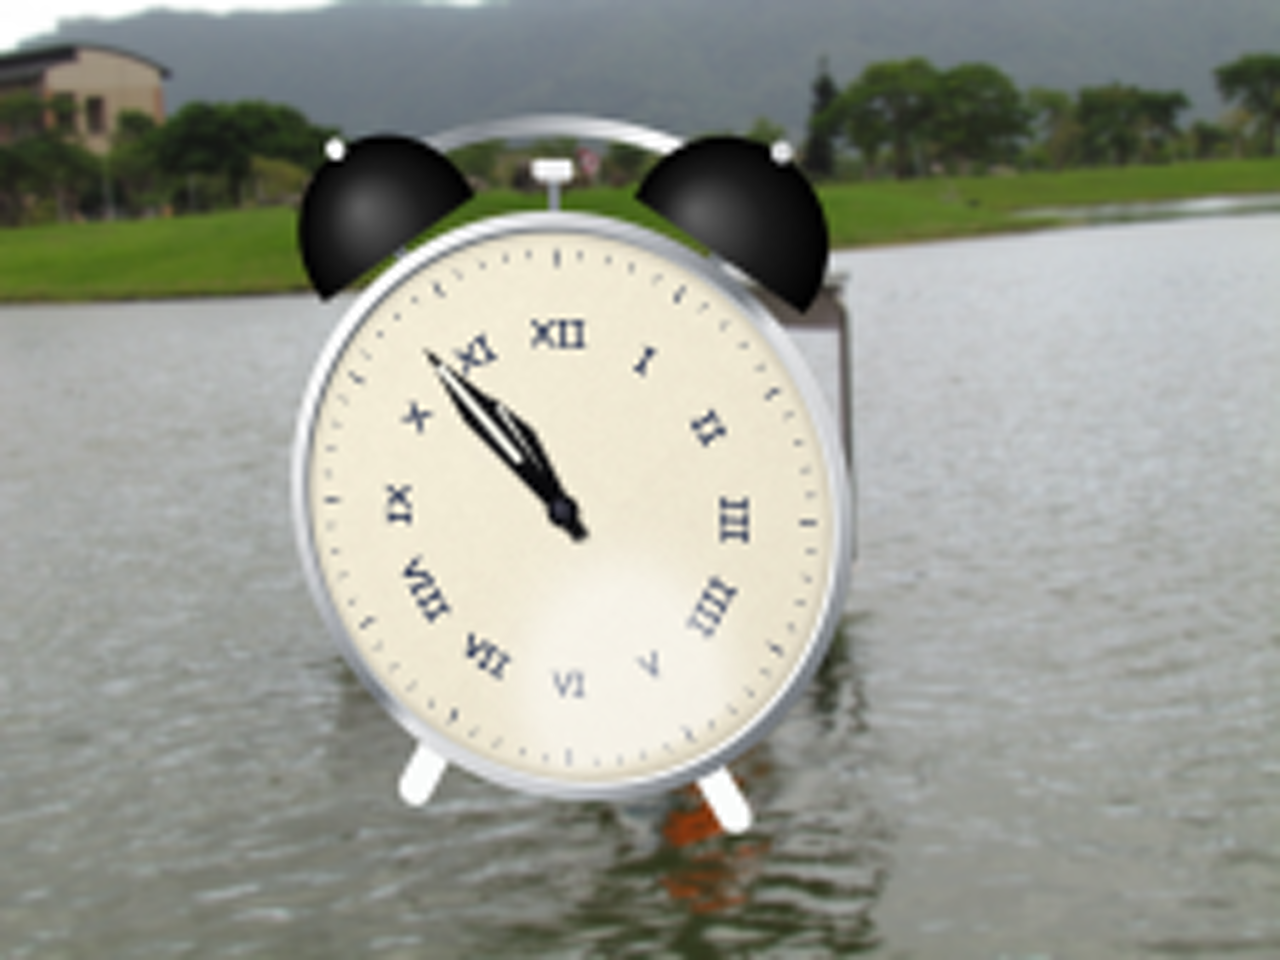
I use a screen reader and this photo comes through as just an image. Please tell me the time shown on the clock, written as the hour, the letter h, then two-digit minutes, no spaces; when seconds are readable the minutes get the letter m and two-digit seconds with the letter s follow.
10h53
